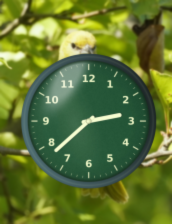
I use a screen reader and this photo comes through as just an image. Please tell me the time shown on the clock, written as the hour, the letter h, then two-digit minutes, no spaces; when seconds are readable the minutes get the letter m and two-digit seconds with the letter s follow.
2h38
